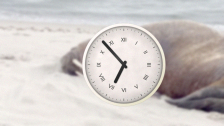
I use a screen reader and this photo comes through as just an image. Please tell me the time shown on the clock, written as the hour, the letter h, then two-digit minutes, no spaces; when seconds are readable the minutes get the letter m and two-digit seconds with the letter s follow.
6h53
